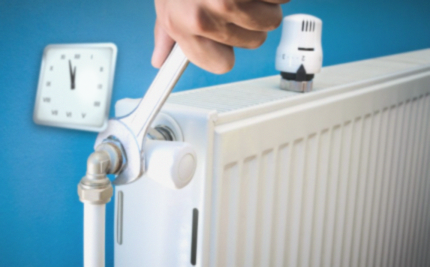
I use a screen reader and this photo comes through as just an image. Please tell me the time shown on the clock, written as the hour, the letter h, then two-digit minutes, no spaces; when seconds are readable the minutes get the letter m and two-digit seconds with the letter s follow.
11h57
